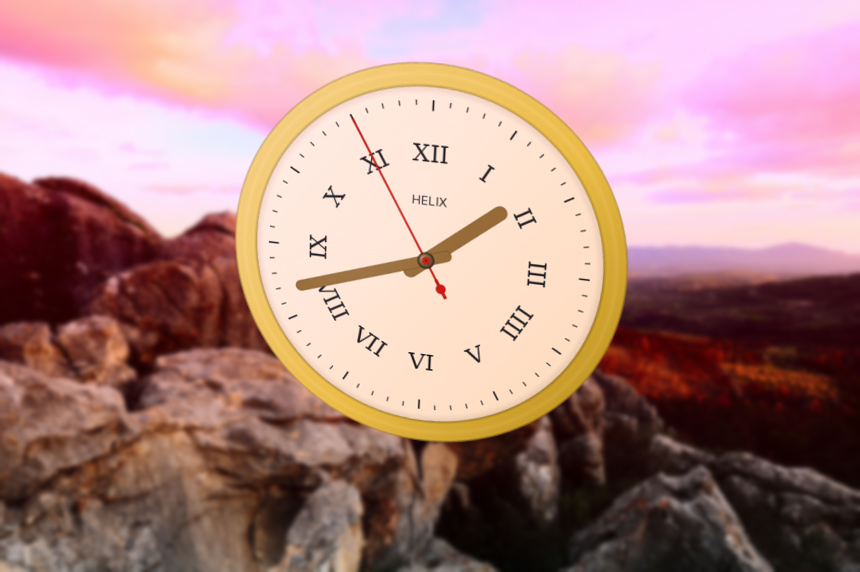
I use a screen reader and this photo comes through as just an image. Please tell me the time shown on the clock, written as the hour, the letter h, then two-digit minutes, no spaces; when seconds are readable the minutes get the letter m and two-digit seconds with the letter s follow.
1h41m55s
